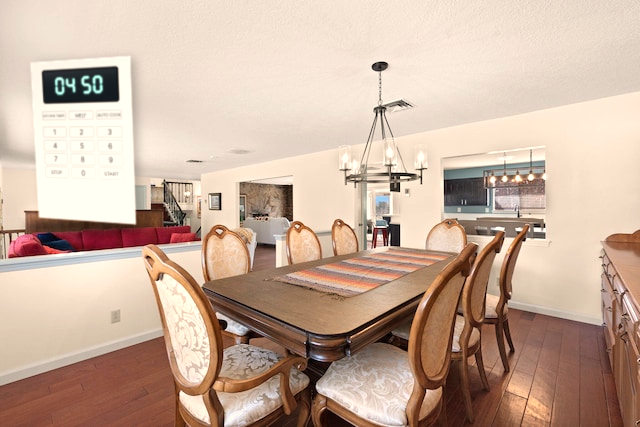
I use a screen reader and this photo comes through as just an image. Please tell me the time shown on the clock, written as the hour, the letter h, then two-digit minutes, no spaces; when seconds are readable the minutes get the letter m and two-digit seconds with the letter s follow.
4h50
